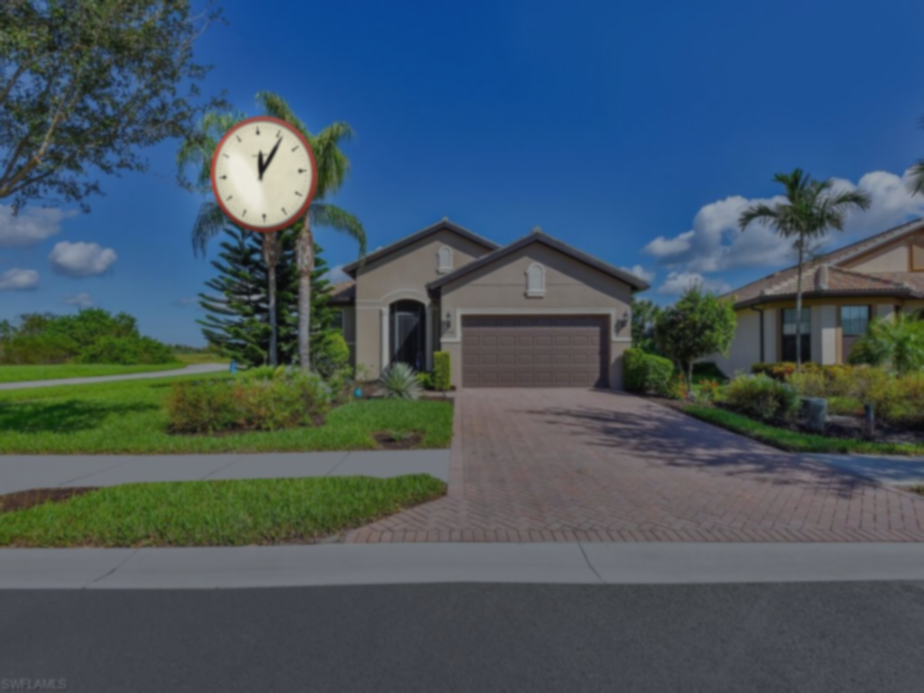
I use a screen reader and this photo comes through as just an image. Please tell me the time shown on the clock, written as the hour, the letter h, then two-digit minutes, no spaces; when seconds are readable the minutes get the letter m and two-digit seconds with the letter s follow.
12h06
